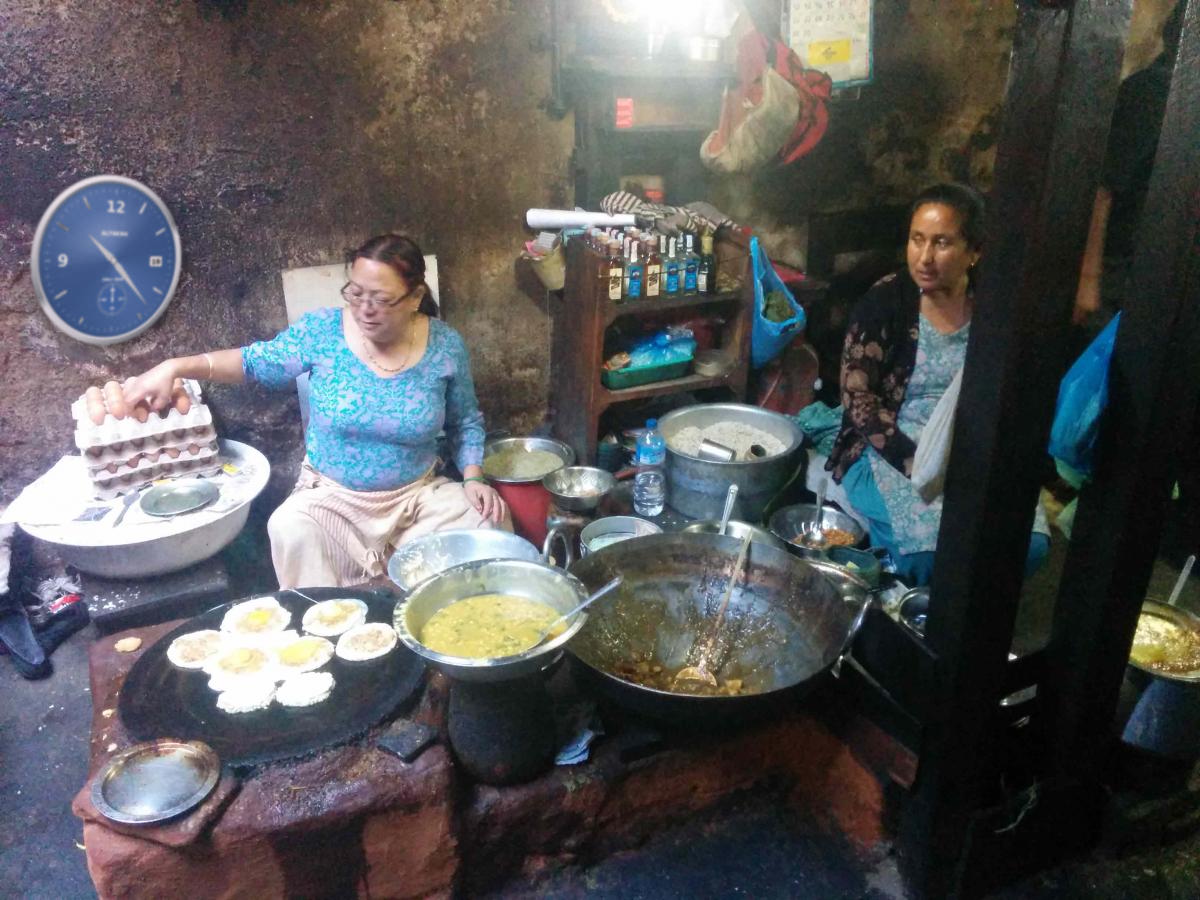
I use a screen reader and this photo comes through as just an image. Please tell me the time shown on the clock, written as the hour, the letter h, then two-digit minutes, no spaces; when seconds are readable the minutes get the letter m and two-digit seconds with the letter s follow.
10h23
